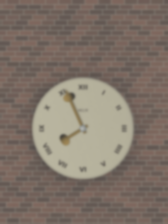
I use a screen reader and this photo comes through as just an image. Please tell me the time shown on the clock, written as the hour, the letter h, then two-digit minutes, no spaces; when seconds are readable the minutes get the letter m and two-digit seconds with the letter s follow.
7h56
